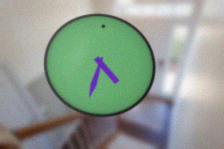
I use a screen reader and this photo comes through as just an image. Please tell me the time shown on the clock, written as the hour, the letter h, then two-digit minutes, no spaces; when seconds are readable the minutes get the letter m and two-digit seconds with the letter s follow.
4h32
